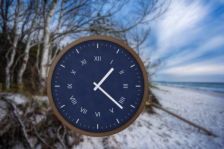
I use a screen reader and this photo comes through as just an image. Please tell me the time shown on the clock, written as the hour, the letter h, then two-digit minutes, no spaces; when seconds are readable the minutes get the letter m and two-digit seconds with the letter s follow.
1h22
